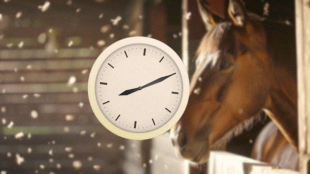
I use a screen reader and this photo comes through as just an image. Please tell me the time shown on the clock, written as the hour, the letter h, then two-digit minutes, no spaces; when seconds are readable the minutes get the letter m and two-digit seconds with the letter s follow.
8h10
